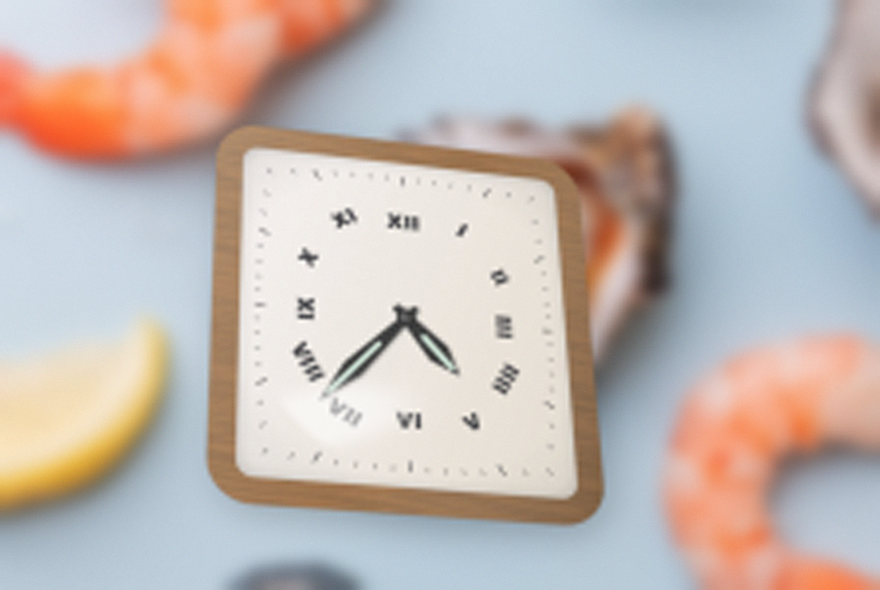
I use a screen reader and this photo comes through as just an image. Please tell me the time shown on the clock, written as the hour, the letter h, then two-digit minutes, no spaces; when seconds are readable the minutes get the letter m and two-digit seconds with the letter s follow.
4h37
